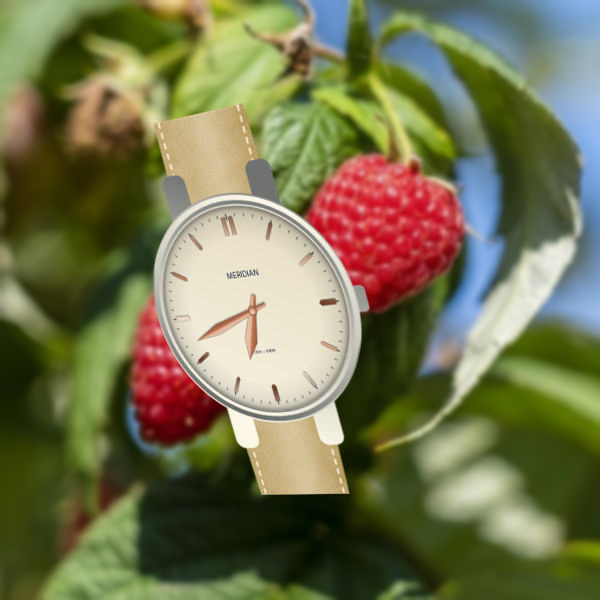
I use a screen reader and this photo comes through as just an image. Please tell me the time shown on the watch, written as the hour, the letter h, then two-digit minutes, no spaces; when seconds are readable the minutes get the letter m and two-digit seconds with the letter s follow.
6h42
